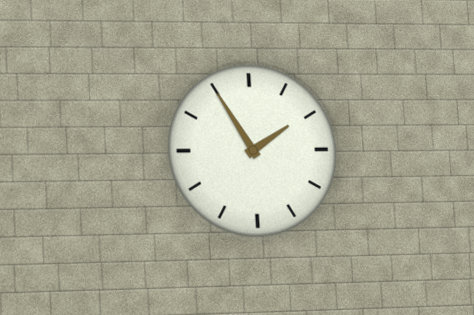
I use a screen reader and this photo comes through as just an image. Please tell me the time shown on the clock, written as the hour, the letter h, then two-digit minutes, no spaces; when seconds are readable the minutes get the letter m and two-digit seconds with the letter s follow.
1h55
